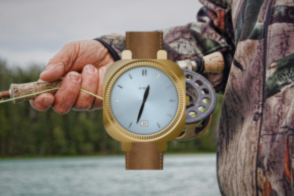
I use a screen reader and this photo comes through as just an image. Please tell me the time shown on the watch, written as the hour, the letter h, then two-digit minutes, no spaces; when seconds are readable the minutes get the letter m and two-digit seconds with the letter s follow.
12h33
